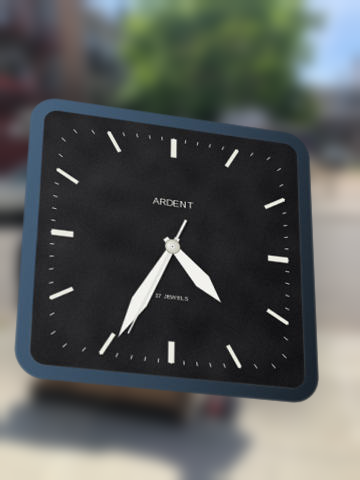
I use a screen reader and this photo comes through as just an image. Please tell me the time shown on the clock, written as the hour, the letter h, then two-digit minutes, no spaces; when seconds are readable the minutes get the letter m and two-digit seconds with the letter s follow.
4h34m34s
